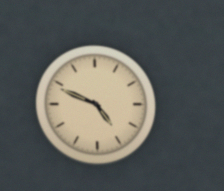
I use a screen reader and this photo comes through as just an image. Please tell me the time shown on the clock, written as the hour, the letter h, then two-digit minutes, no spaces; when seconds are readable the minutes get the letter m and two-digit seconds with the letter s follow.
4h49
